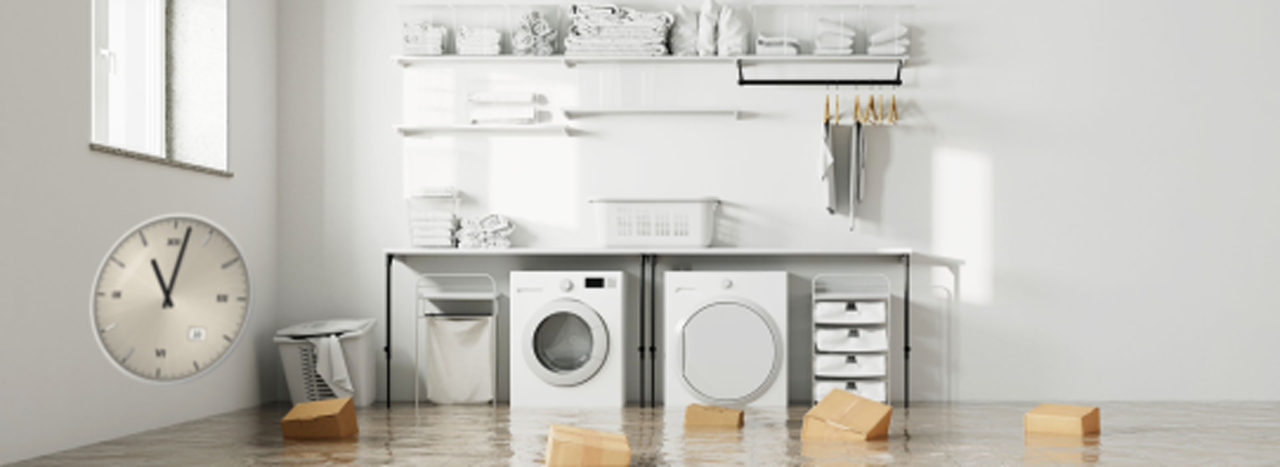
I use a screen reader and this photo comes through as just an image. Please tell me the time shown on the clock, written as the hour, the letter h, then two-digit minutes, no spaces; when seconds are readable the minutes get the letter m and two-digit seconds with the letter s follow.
11h02
